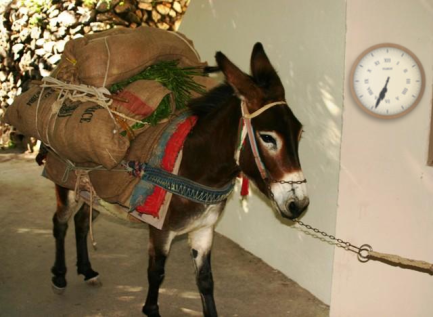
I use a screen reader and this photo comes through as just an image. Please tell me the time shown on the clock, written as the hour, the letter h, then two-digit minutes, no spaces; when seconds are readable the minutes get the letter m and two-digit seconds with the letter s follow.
6h34
